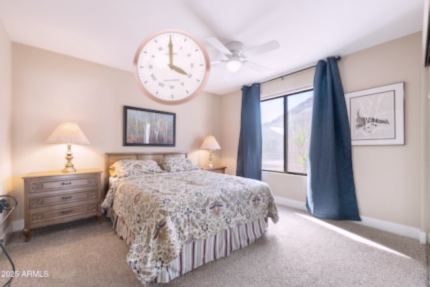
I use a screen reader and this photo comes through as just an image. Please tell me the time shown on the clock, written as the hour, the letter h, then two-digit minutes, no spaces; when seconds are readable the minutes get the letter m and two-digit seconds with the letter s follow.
4h00
